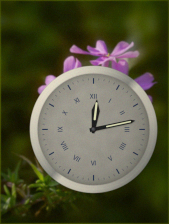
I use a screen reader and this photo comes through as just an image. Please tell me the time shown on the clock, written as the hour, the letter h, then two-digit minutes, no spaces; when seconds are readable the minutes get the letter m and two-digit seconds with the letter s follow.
12h13
